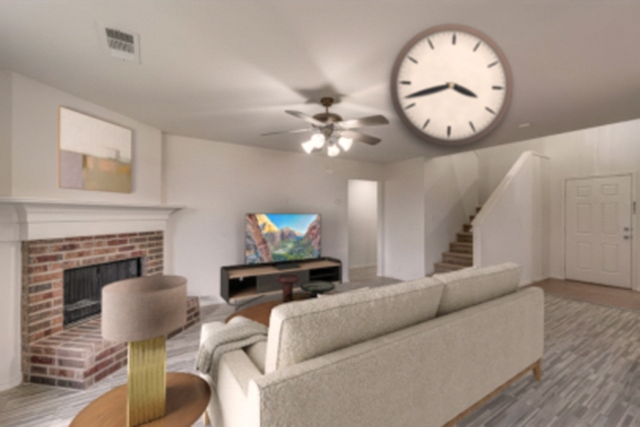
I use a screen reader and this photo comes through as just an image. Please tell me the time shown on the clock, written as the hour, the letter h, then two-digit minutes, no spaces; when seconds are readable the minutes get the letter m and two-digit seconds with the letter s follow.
3h42
